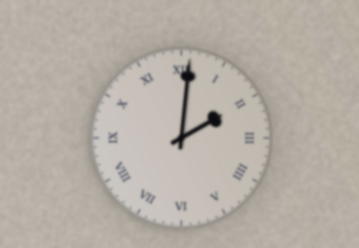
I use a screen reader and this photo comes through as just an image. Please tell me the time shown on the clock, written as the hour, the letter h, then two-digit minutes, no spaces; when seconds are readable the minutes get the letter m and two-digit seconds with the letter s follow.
2h01
